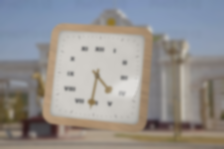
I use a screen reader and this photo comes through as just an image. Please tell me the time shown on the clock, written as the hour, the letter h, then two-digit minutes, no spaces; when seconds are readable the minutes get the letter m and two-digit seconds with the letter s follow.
4h31
